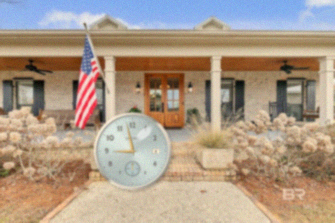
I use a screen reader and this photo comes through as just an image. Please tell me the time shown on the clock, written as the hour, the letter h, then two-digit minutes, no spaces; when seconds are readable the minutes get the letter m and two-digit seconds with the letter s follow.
8h58
